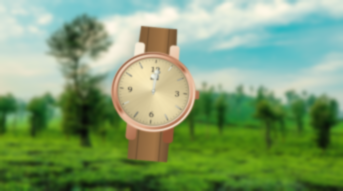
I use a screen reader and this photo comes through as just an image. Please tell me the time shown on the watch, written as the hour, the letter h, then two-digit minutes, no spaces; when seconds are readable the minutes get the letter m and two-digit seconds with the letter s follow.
12h01
